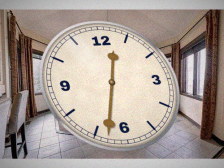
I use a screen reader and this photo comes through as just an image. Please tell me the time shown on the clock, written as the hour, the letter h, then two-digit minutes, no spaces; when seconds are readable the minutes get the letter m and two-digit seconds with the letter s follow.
12h33
